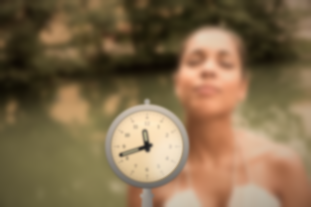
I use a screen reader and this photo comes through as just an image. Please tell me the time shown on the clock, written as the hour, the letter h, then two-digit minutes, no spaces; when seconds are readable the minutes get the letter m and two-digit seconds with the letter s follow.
11h42
